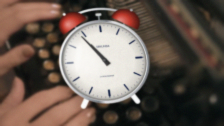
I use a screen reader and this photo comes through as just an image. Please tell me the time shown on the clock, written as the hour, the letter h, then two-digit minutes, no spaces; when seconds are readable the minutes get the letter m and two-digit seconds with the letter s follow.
10h54
